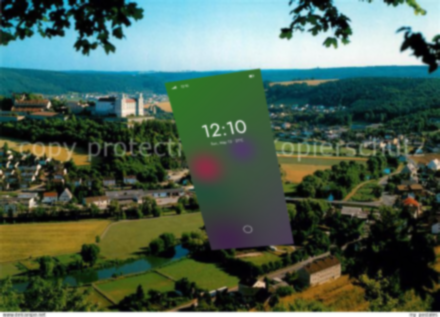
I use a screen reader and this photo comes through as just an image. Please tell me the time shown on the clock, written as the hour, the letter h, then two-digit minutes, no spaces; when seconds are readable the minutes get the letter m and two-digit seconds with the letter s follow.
12h10
